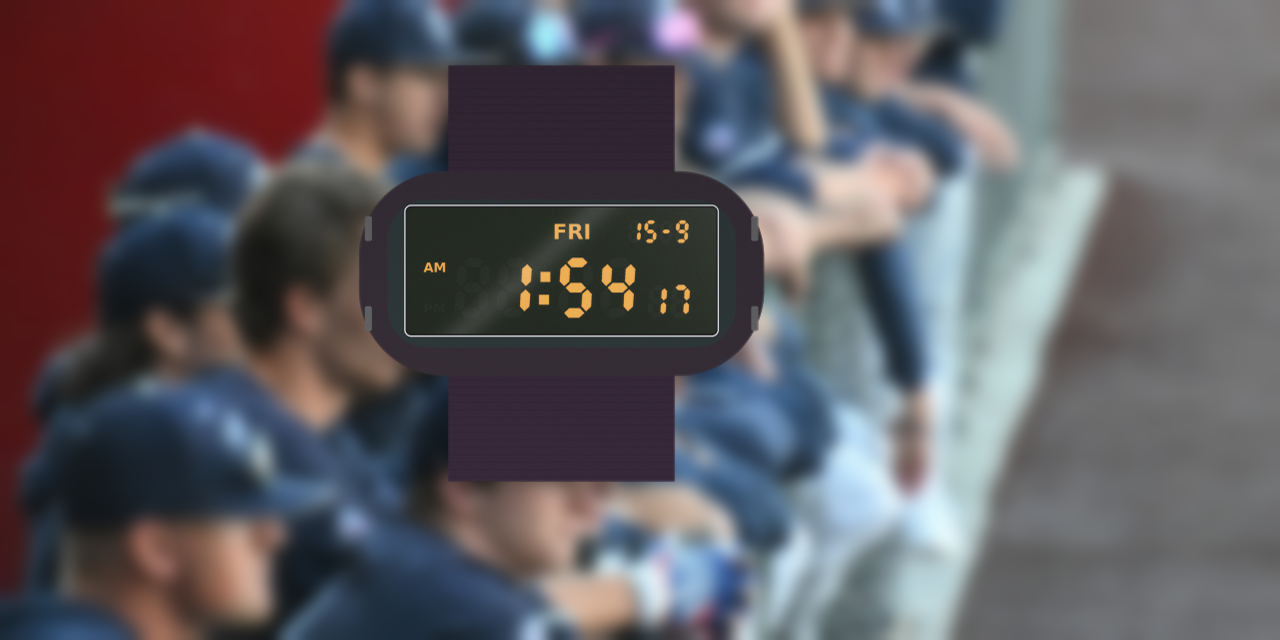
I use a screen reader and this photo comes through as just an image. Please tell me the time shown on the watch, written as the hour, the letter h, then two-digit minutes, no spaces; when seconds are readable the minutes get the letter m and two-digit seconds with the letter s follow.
1h54m17s
